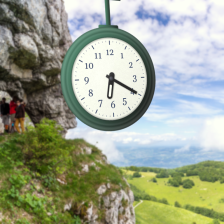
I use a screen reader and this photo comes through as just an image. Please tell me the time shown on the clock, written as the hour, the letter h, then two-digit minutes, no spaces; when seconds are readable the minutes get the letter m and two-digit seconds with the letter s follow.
6h20
